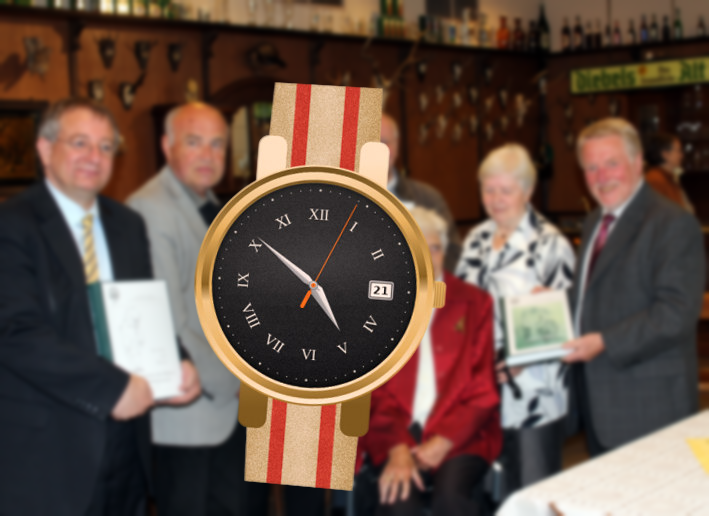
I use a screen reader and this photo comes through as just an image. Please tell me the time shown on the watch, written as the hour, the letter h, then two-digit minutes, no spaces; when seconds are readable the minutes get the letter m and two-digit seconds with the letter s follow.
4h51m04s
